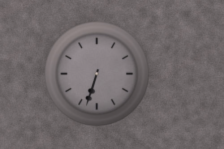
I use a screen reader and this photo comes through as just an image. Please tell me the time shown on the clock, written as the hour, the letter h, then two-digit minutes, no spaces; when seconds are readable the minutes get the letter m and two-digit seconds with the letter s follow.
6h33
